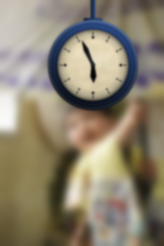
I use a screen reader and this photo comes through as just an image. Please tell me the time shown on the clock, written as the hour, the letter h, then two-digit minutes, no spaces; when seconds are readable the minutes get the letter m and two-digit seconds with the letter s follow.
5h56
